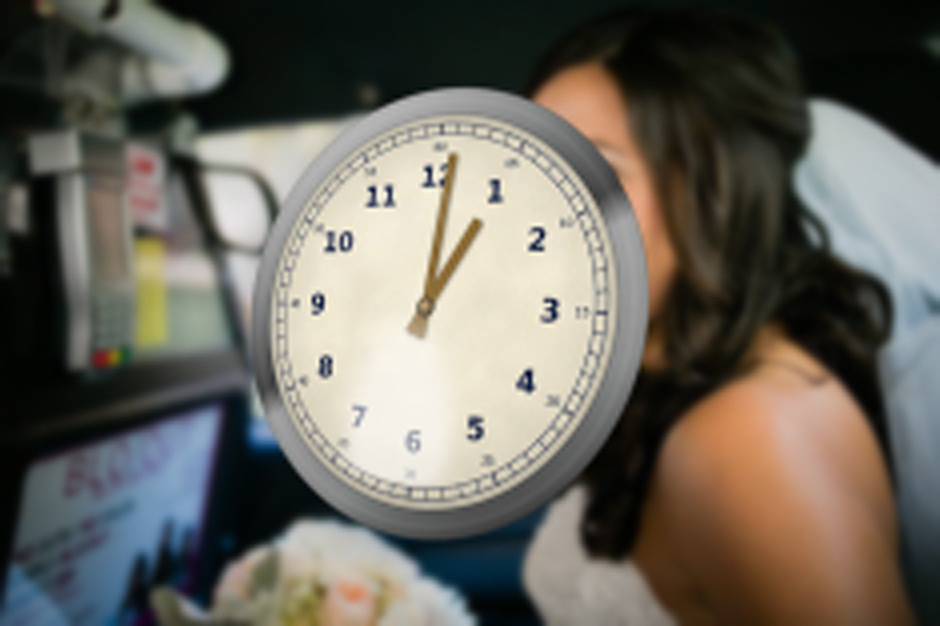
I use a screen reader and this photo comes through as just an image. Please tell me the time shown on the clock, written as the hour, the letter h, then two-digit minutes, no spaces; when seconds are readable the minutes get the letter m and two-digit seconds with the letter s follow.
1h01
